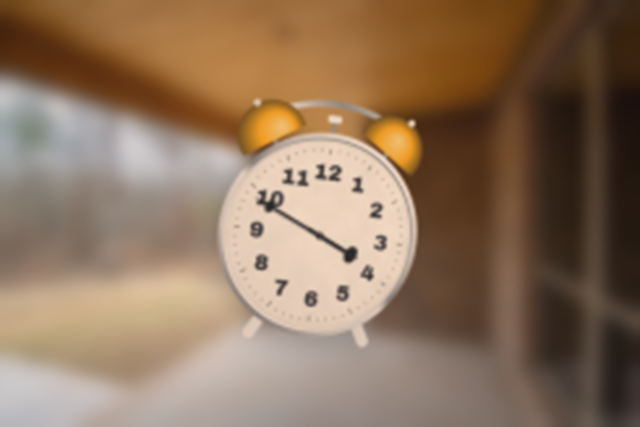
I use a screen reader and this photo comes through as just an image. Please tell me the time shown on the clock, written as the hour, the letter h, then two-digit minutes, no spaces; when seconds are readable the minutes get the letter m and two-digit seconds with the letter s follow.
3h49
